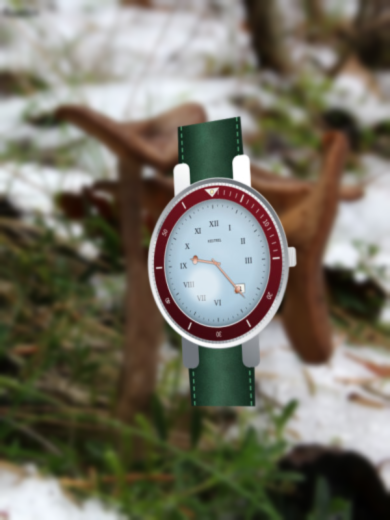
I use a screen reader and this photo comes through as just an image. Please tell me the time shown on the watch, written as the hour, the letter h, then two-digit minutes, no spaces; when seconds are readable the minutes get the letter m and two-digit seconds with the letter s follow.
9h23
